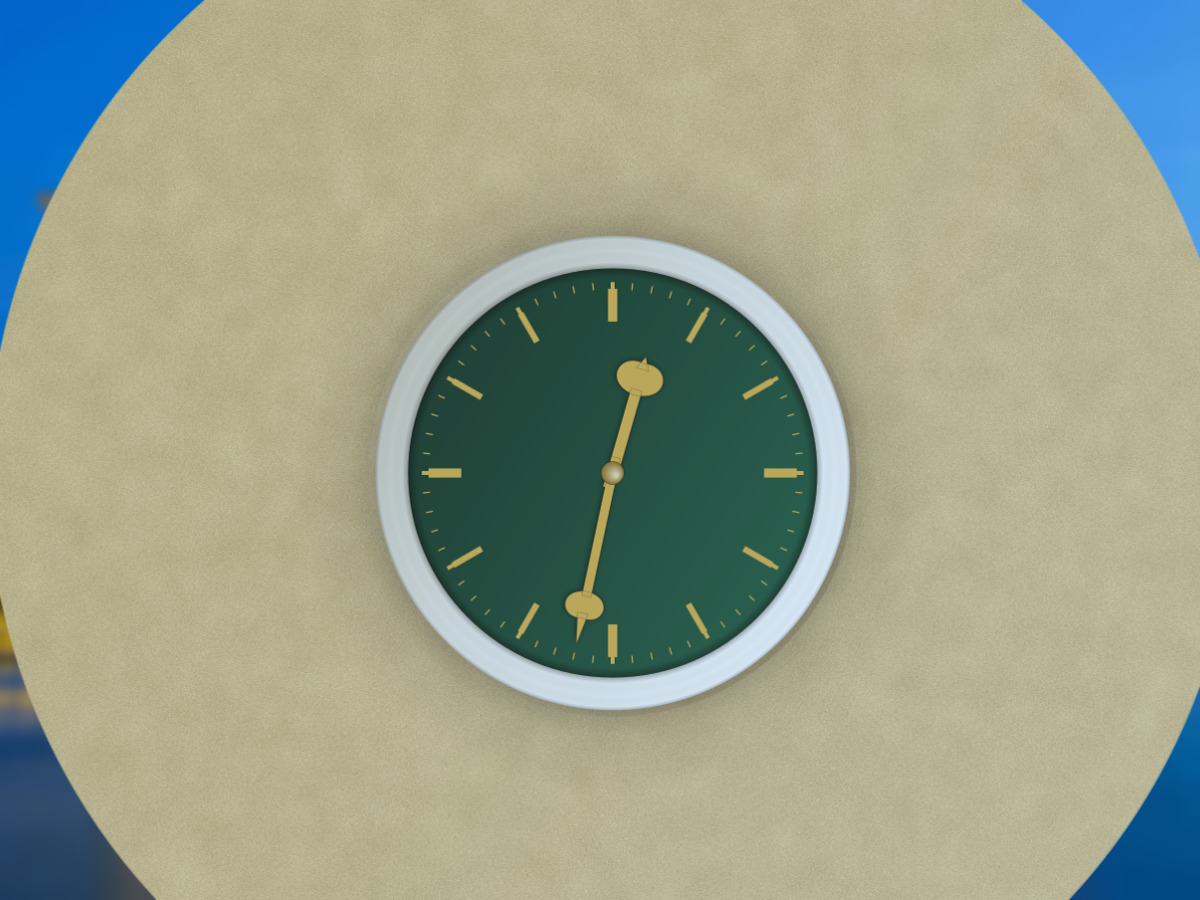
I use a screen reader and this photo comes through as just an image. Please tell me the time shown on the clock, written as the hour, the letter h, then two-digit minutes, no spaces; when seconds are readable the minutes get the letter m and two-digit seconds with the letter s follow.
12h32
